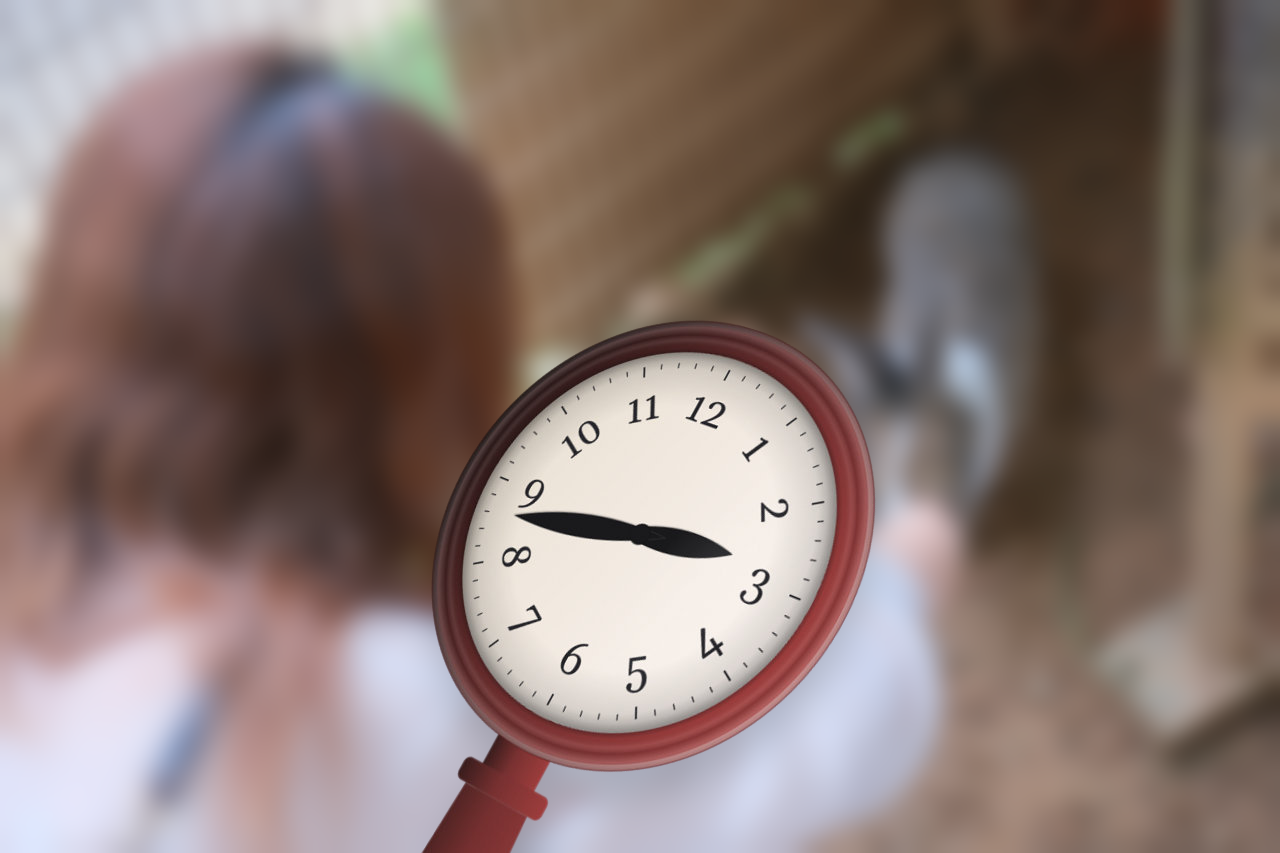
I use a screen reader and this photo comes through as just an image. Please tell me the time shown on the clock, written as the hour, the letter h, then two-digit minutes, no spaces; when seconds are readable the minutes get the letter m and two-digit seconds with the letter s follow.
2h43
